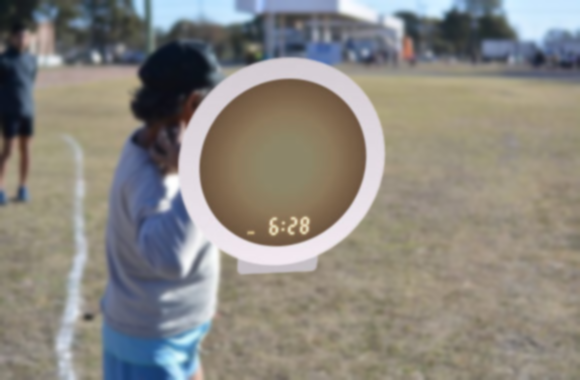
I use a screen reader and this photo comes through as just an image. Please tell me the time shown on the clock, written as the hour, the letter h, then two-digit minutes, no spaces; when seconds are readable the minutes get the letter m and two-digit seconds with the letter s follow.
6h28
